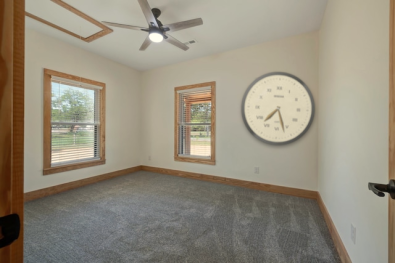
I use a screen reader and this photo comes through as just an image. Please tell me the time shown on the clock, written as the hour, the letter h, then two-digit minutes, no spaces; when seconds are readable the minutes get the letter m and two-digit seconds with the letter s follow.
7h27
